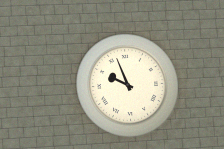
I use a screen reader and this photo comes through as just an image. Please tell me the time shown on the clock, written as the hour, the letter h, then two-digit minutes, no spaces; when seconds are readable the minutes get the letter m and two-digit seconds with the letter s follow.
9h57
